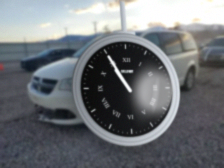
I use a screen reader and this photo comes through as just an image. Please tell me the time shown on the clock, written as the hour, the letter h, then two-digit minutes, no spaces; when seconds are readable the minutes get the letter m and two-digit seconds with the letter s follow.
10h55
